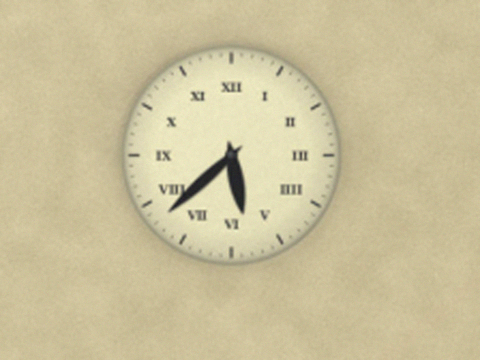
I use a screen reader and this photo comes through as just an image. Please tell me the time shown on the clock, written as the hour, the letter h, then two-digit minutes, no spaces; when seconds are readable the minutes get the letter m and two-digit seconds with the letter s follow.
5h38
